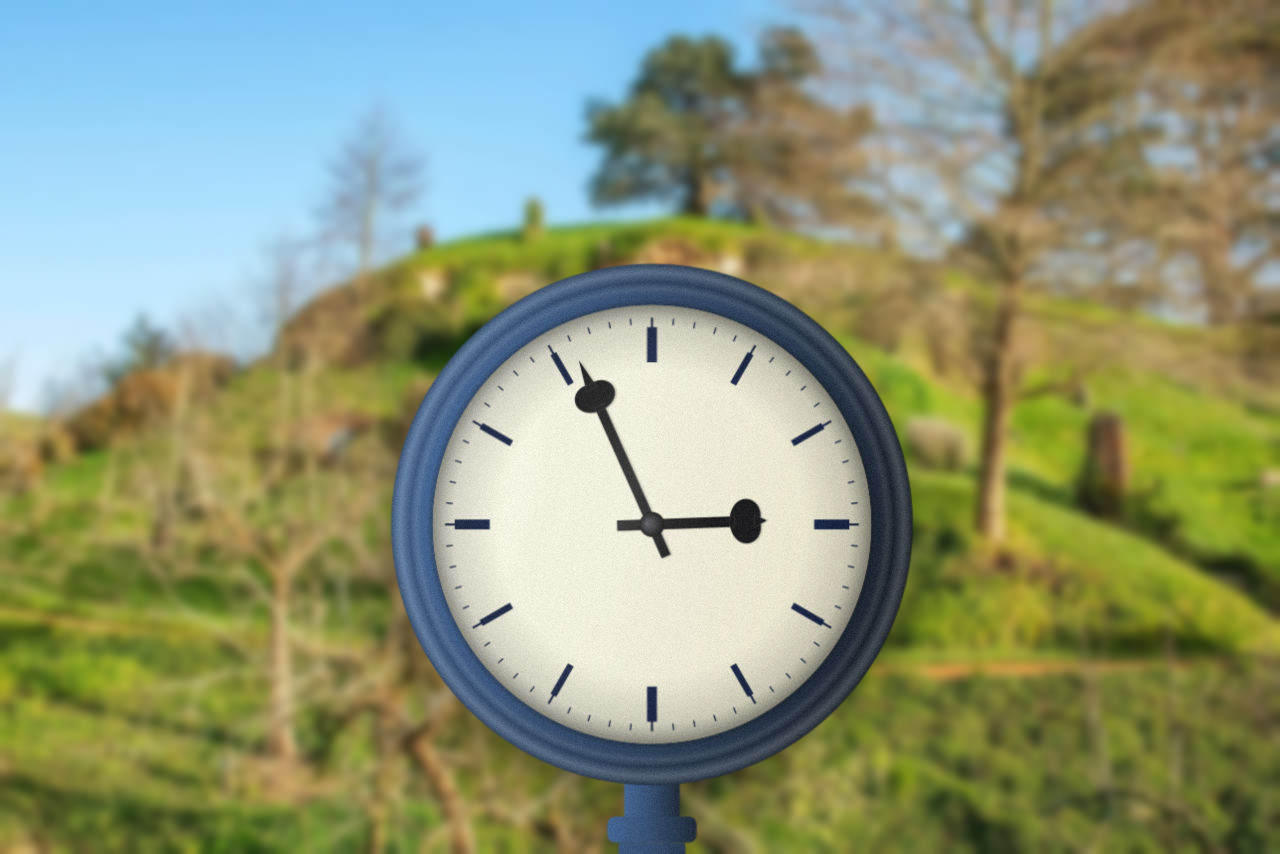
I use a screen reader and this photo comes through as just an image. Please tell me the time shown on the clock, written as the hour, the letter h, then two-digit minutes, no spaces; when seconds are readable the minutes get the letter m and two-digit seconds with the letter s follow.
2h56
